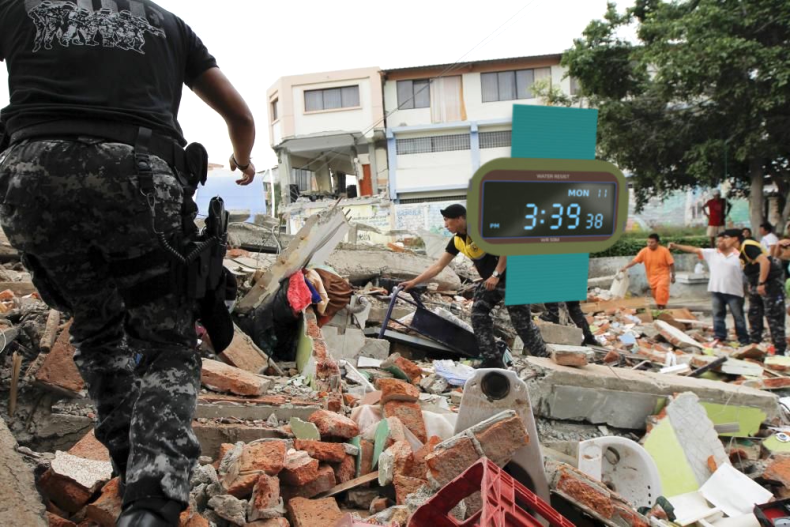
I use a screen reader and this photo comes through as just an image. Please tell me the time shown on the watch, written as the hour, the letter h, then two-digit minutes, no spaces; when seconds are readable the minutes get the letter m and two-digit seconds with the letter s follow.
3h39m38s
